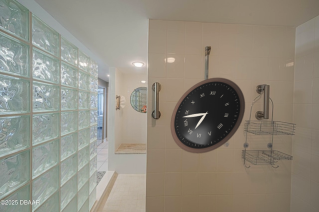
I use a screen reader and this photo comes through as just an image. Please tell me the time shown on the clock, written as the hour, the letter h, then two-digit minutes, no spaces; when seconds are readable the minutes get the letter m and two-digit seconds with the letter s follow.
6h43
